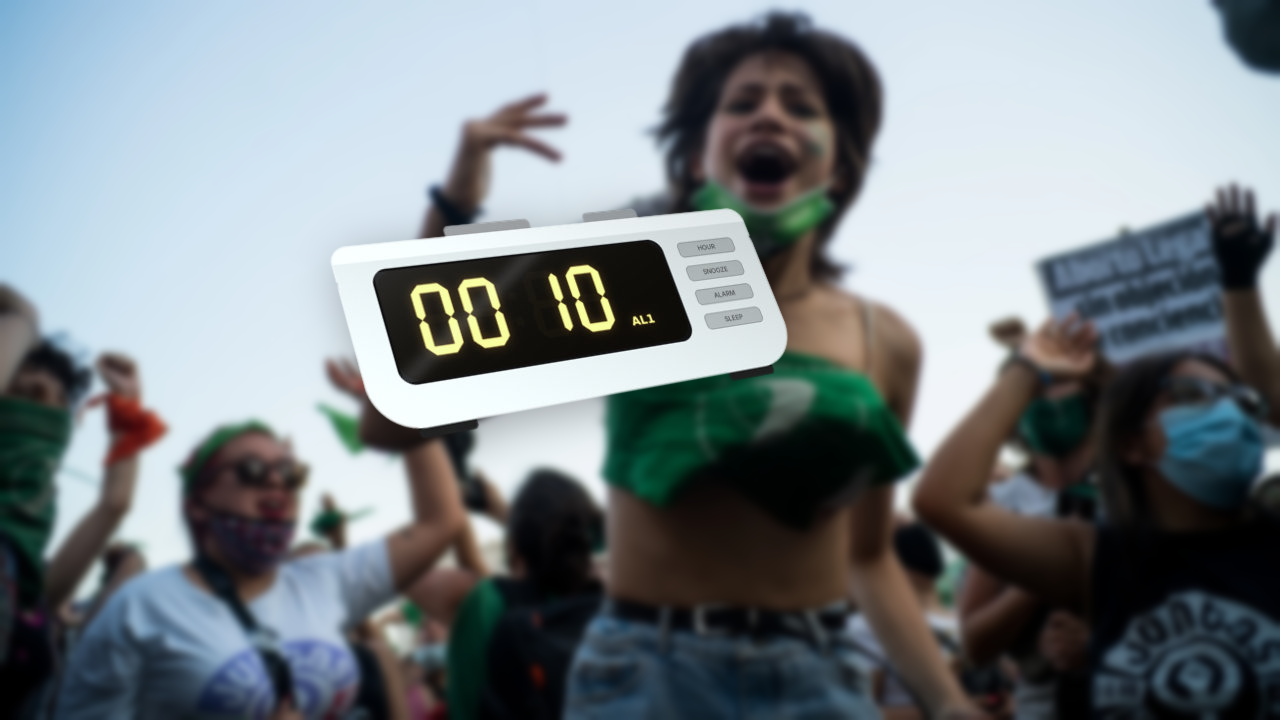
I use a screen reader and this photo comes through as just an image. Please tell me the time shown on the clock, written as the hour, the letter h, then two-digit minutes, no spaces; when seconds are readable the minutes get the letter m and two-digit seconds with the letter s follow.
0h10
